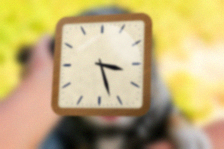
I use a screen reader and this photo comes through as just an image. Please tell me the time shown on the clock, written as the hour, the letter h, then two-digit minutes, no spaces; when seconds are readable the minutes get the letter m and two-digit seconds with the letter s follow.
3h27
